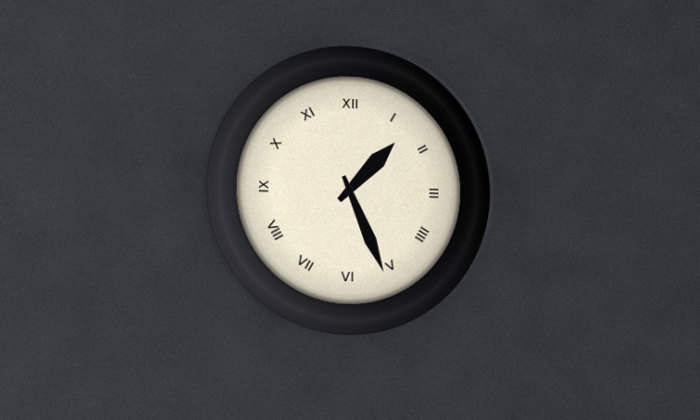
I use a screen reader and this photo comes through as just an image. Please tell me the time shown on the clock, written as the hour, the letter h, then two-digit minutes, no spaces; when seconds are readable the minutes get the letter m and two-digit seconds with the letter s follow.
1h26
